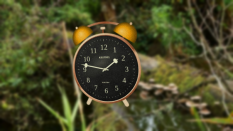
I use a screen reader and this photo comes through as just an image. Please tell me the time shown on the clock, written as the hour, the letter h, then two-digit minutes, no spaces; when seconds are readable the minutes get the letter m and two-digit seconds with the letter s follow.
1h47
